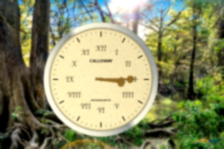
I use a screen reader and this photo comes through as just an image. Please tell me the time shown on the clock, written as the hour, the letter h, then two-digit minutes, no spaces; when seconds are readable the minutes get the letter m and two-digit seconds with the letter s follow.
3h15
